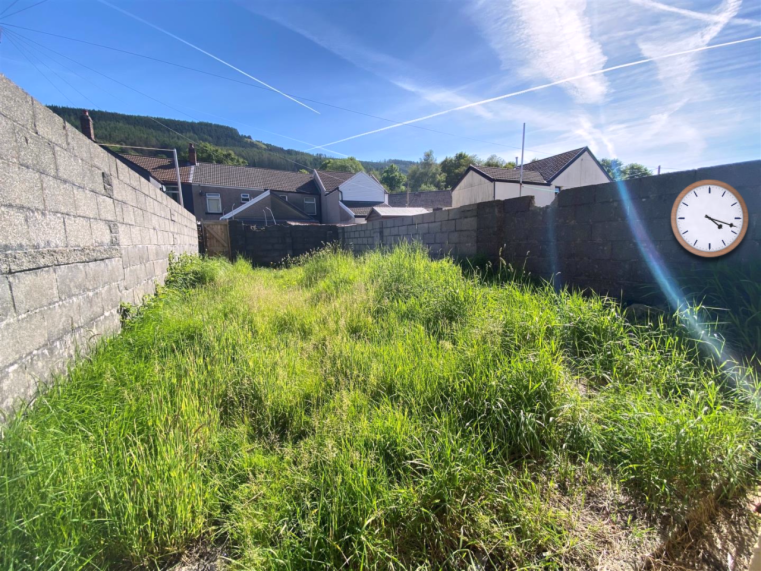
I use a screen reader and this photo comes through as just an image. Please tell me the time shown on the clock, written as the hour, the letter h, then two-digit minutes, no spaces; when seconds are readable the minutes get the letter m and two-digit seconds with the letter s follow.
4h18
